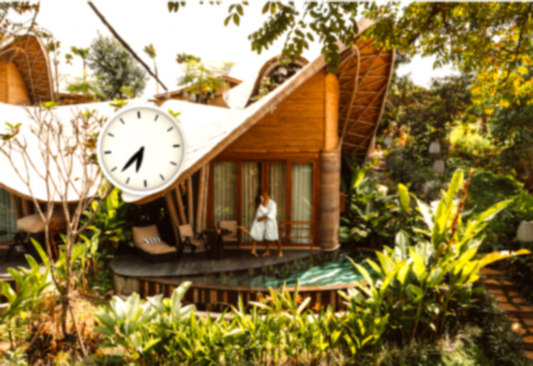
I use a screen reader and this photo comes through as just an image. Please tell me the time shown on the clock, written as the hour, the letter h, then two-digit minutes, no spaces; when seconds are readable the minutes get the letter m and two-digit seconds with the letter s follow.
6h38
